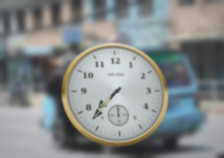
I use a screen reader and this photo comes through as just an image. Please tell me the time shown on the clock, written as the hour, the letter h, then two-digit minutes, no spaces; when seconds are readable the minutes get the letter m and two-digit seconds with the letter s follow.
7h37
